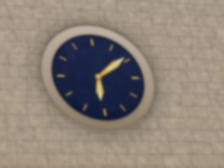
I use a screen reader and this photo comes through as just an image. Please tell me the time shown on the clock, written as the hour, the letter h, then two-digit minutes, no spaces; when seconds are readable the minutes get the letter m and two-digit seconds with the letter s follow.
6h09
